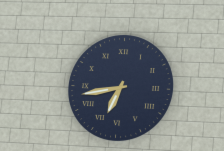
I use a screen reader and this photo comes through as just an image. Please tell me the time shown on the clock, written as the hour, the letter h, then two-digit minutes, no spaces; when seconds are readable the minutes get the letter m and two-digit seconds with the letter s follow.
6h43
